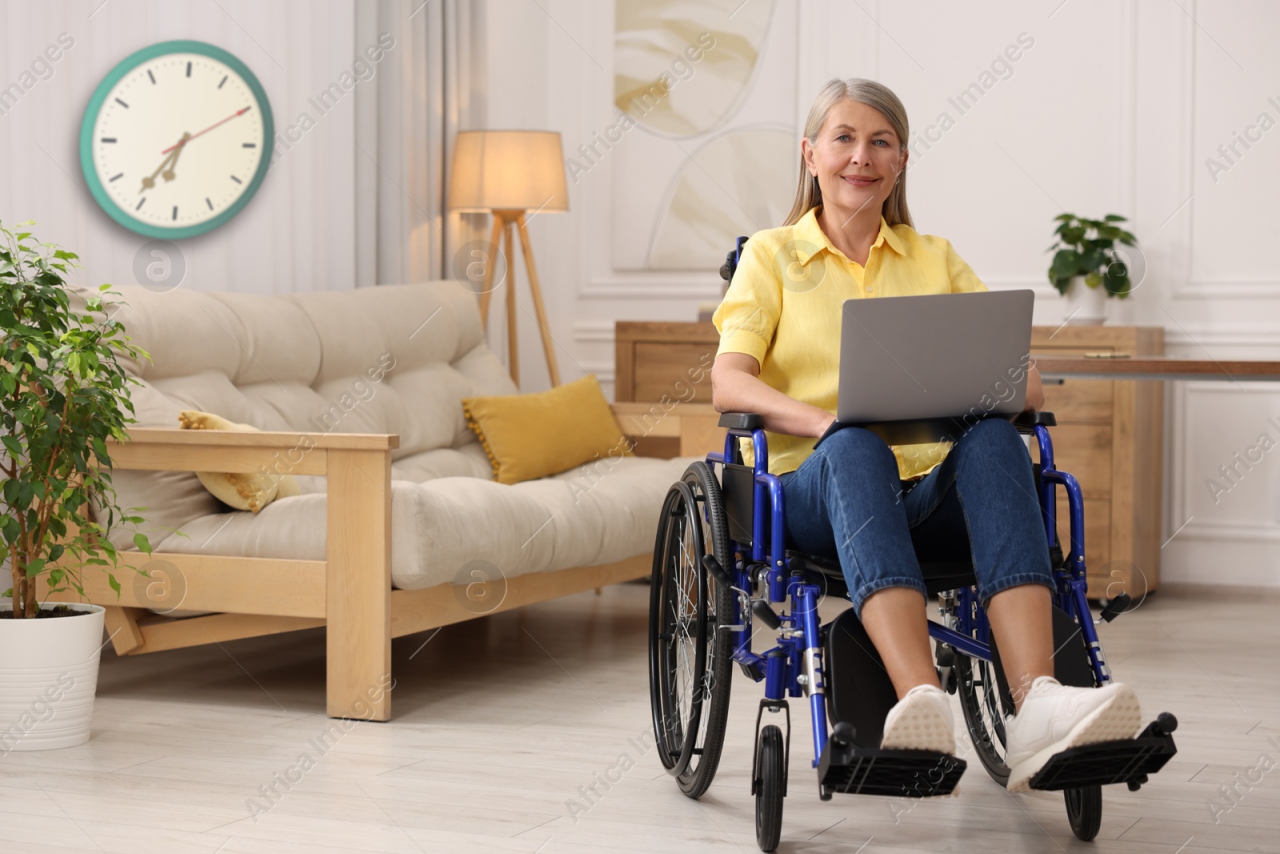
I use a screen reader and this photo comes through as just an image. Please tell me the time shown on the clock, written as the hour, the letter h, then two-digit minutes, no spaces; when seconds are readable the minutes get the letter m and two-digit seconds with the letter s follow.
6h36m10s
